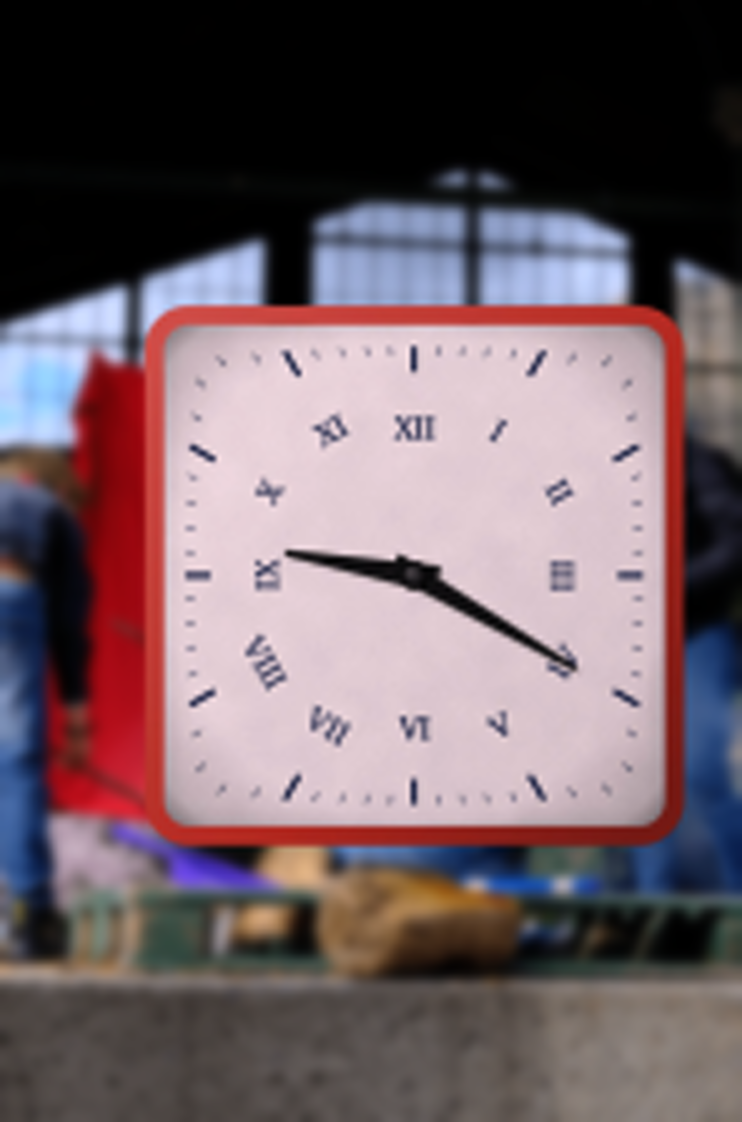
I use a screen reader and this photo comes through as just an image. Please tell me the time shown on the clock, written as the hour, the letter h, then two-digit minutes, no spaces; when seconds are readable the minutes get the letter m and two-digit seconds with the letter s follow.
9h20
